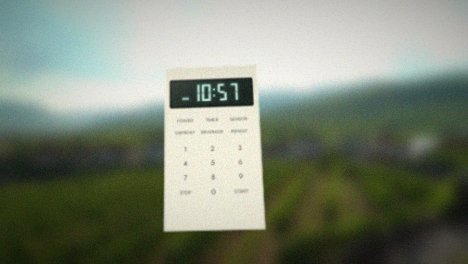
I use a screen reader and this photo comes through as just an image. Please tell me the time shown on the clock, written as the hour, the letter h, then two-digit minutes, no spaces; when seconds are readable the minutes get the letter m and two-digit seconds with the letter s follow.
10h57
